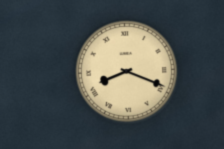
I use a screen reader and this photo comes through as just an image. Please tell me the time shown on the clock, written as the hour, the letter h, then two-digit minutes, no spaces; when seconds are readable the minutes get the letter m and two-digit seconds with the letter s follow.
8h19
